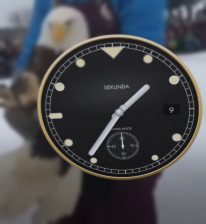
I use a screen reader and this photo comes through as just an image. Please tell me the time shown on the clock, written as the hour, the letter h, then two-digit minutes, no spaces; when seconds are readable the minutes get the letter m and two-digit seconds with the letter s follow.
1h36
